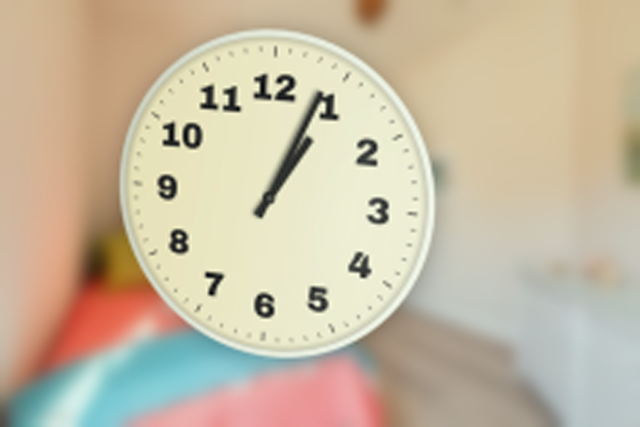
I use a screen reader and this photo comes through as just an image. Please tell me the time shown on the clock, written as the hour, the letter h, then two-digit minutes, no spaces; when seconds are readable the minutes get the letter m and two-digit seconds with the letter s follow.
1h04
